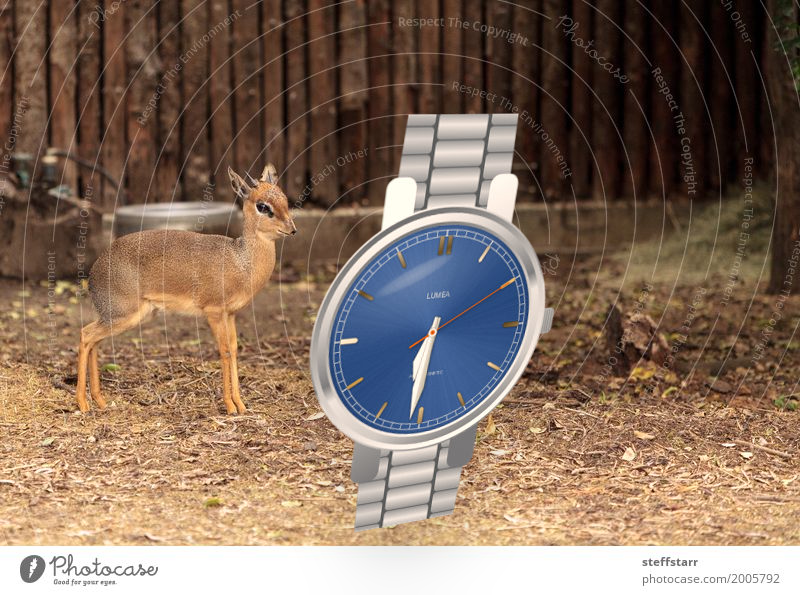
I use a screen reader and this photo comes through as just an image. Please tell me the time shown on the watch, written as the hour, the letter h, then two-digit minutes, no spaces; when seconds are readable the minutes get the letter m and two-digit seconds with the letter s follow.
6h31m10s
